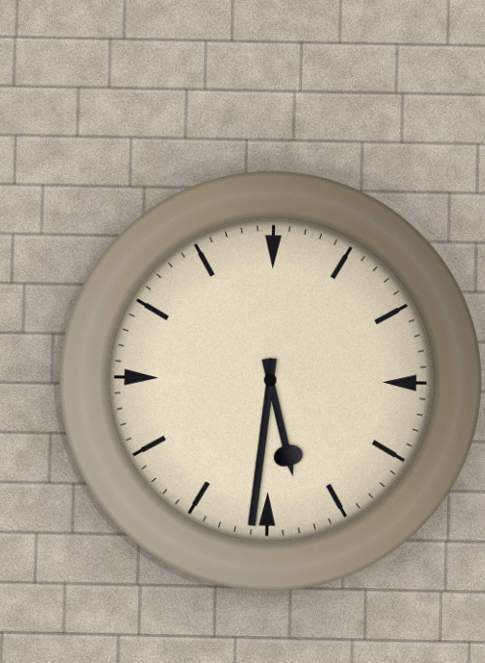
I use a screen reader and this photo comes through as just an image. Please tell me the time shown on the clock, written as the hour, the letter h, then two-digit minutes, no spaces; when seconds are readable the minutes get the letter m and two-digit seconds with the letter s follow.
5h31
